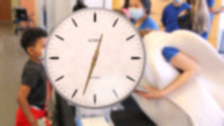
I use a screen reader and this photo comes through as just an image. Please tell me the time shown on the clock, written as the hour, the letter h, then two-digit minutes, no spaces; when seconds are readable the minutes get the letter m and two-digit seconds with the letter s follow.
12h33
